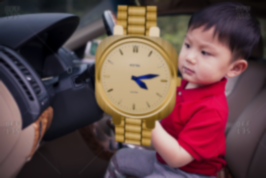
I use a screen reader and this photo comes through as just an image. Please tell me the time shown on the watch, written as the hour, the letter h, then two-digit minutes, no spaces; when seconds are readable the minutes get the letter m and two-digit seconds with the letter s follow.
4h13
